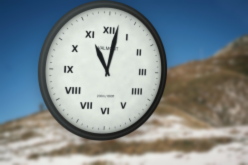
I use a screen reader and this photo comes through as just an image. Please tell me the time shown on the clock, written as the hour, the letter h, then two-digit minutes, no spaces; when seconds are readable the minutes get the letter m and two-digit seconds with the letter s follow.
11h02
